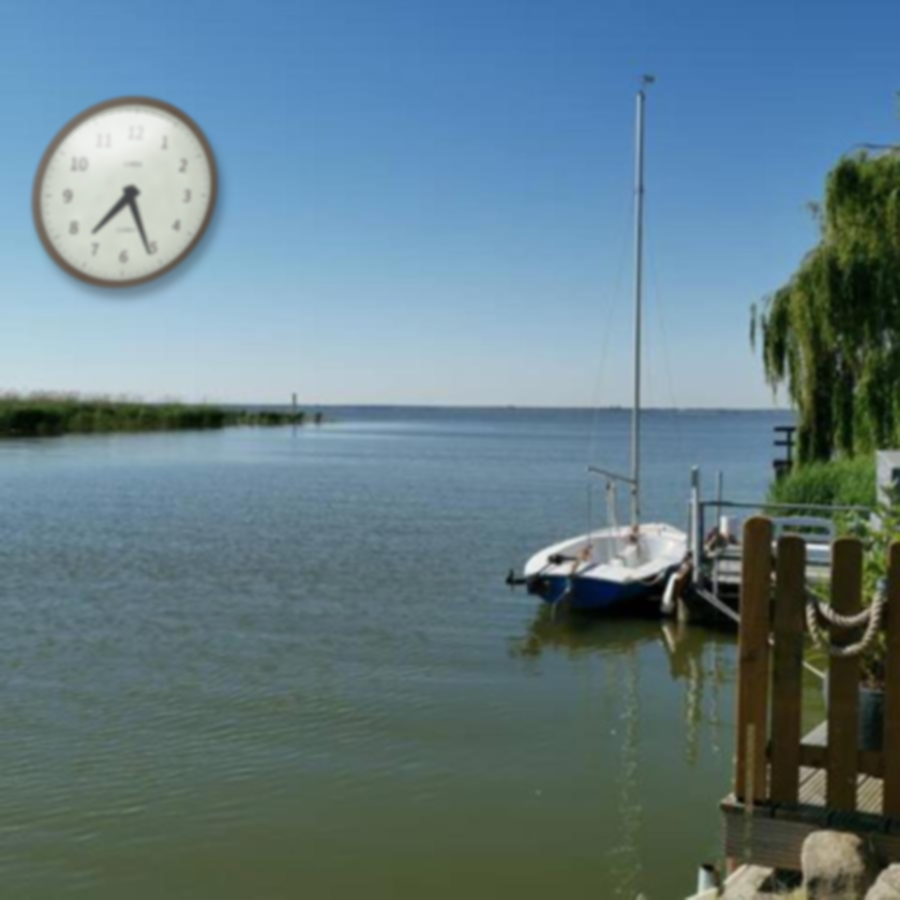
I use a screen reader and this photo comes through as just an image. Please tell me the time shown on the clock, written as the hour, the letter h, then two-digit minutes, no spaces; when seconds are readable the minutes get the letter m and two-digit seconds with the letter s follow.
7h26
